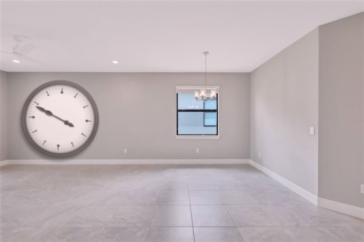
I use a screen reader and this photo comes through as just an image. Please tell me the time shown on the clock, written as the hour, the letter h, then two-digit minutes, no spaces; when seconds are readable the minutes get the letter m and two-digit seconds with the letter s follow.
3h49
